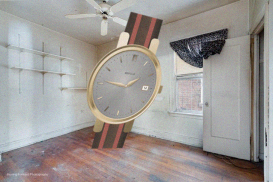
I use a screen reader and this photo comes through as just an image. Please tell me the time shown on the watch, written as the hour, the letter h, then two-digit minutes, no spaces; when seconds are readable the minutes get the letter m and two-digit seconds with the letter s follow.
1h46
